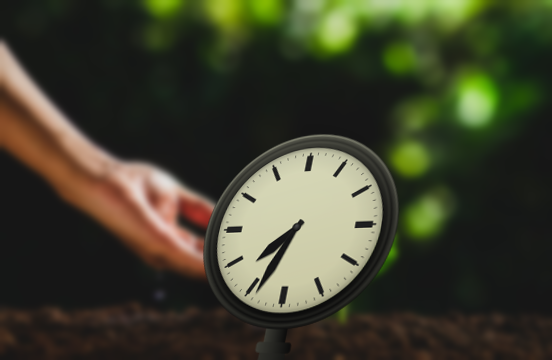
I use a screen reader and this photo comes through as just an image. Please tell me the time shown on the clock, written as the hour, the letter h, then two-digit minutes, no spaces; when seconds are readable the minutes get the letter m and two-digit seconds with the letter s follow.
7h34
